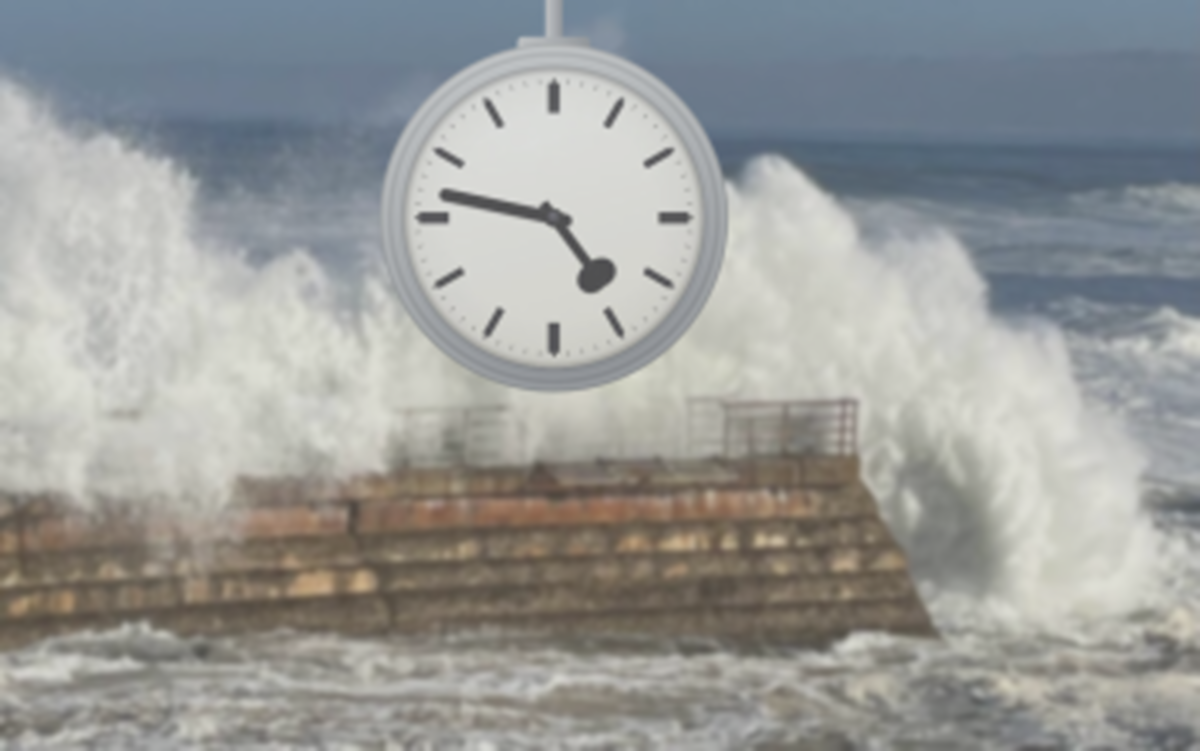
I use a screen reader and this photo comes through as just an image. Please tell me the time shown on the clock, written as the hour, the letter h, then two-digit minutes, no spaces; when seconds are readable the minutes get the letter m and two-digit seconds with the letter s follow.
4h47
